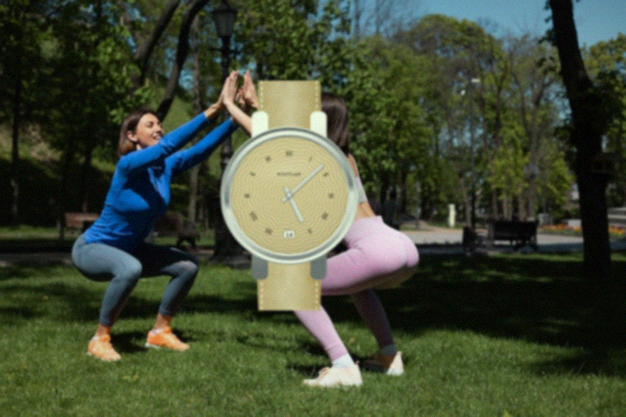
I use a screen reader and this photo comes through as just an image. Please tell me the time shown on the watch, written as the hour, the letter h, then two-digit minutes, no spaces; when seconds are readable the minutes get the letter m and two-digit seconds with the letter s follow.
5h08
